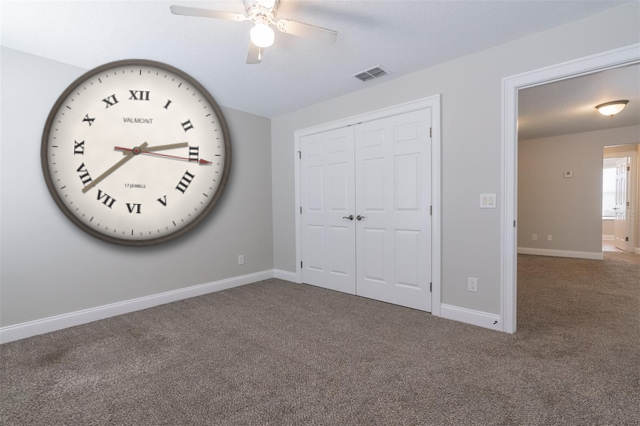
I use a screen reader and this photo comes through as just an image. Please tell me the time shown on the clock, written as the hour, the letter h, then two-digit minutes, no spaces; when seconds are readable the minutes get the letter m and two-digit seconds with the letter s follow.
2h38m16s
